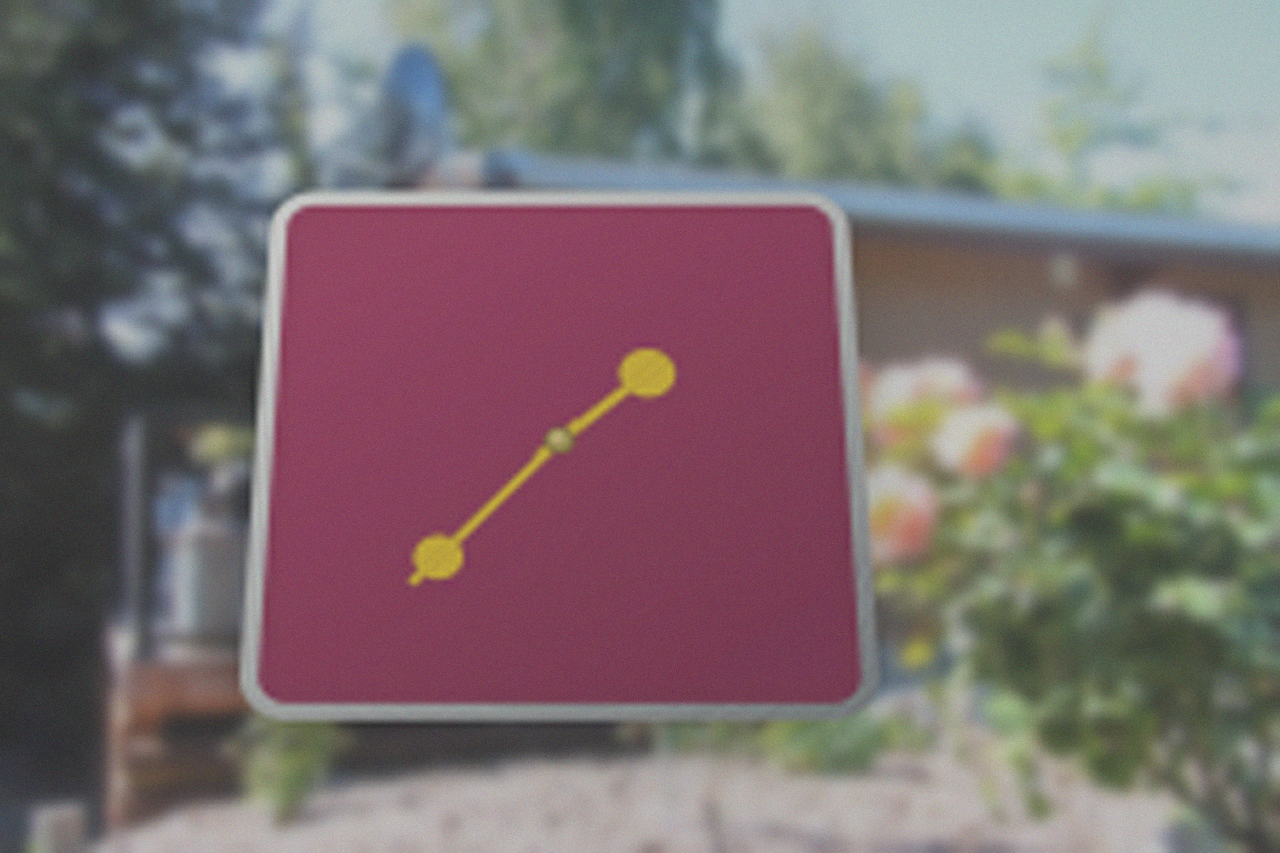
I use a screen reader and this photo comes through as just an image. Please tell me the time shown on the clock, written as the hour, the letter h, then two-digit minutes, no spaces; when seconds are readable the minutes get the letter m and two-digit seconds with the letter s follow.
1h37
